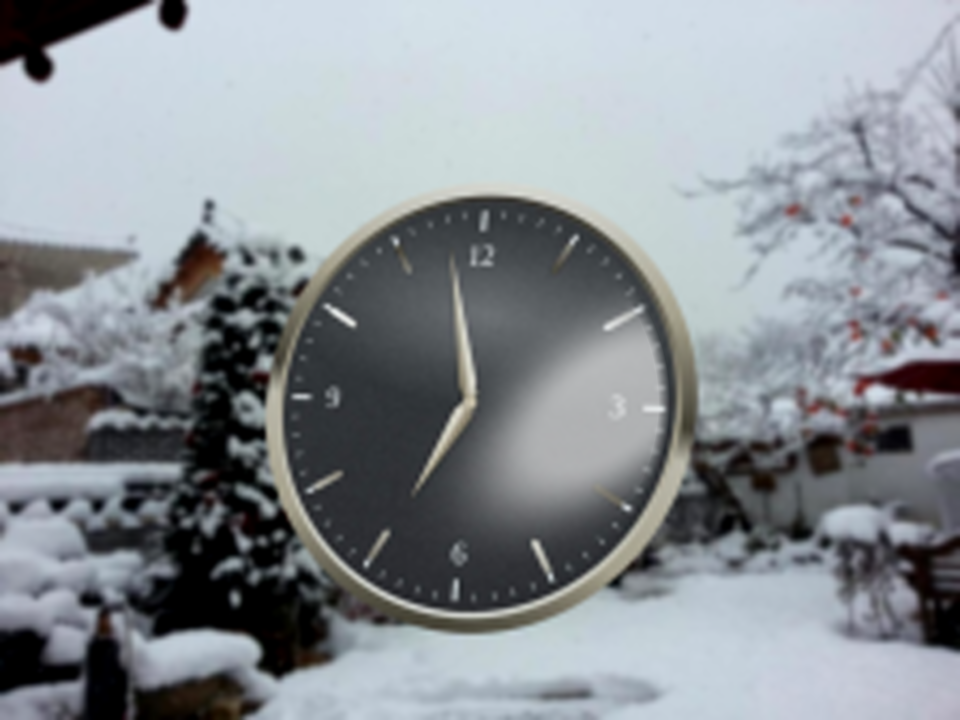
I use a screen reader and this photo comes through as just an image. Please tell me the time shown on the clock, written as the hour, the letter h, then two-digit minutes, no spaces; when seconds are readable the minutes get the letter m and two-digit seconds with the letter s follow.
6h58
